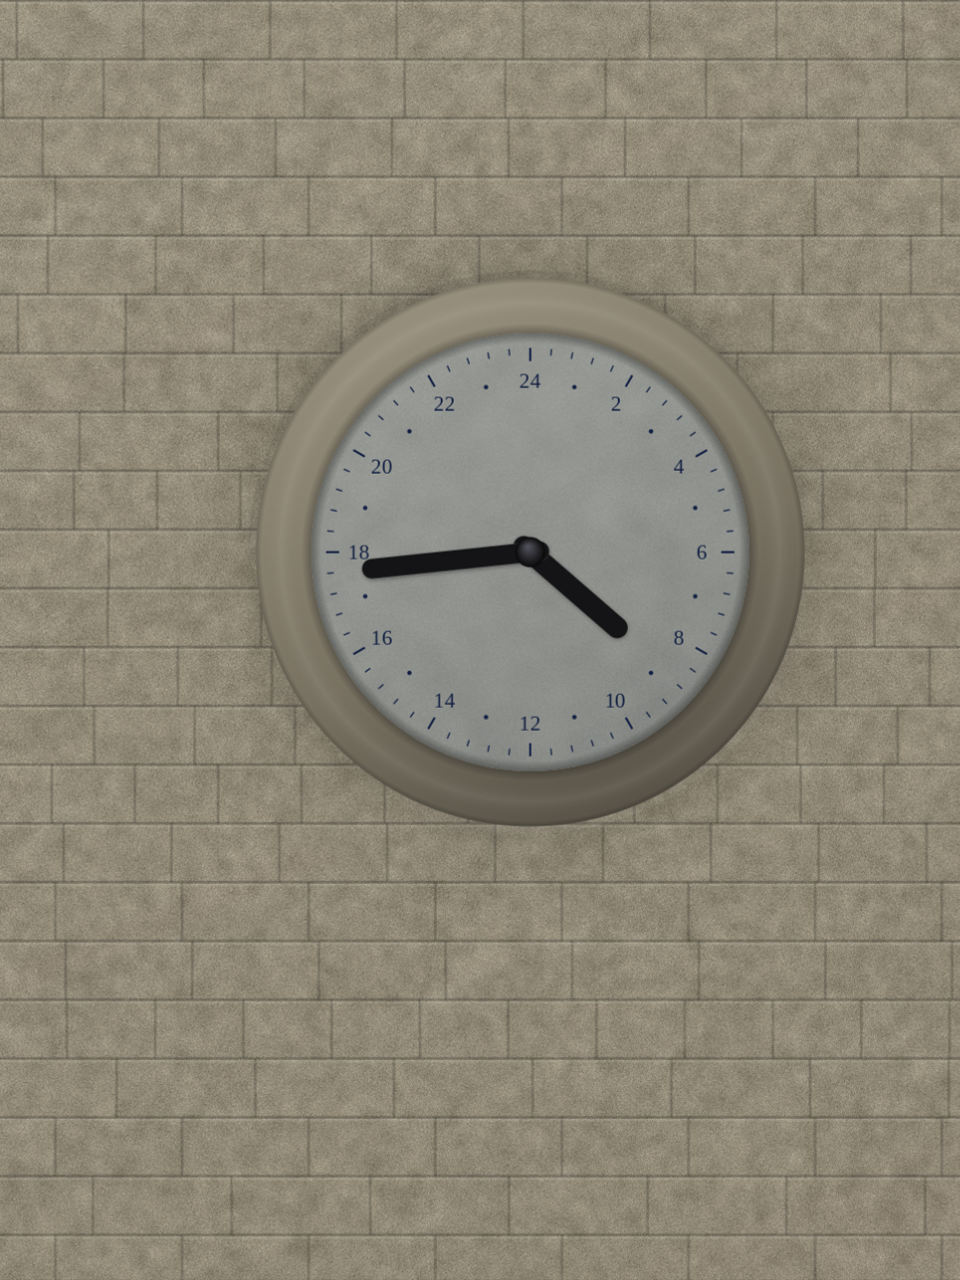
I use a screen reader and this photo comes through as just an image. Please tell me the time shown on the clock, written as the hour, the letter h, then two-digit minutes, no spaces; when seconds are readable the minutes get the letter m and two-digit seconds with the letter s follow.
8h44
